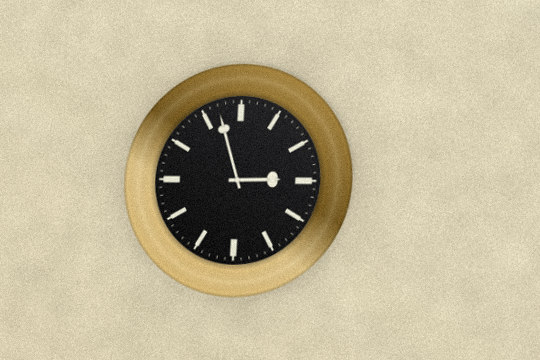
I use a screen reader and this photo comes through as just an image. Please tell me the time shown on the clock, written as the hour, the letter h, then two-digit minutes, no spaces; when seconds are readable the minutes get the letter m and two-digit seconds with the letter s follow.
2h57
